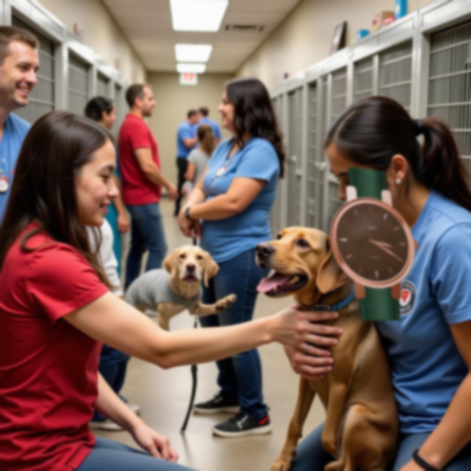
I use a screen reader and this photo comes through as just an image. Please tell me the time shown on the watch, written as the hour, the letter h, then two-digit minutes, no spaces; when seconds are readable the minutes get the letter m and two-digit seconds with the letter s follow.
3h20
